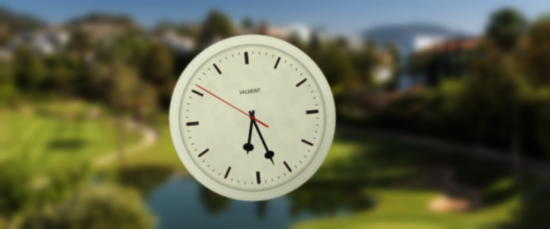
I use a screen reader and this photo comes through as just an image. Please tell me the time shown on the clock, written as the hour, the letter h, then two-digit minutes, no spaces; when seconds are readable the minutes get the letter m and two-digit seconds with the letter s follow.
6h26m51s
